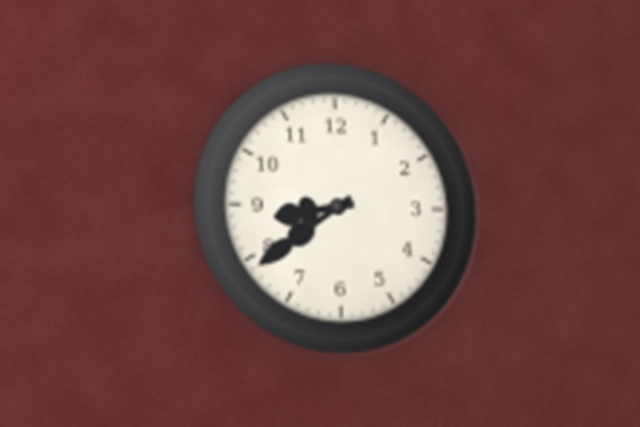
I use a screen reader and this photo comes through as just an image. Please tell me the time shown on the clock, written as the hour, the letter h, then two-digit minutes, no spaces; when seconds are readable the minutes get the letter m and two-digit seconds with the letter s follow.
8h39
